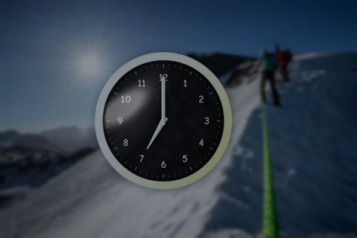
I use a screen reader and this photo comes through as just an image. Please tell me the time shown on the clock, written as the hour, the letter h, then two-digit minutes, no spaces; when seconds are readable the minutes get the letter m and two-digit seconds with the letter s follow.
7h00
